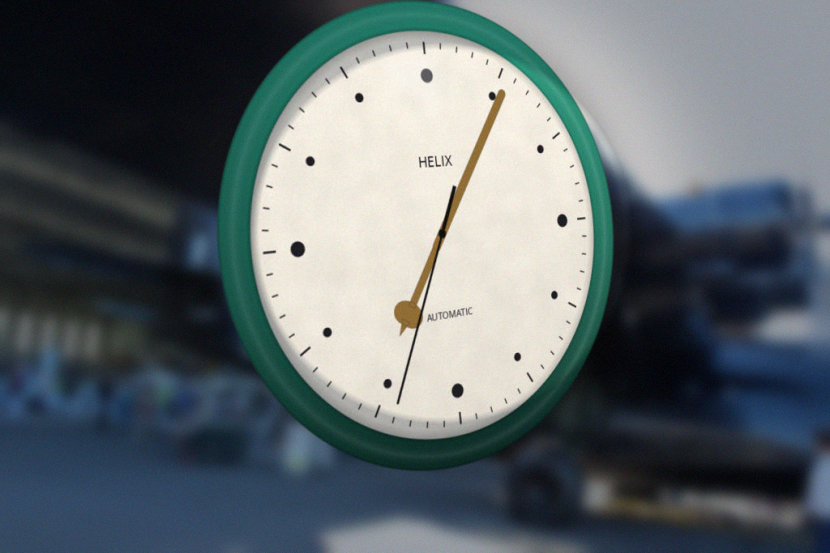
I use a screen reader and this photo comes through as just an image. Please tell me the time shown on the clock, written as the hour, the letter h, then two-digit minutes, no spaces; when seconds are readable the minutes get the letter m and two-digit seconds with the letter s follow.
7h05m34s
